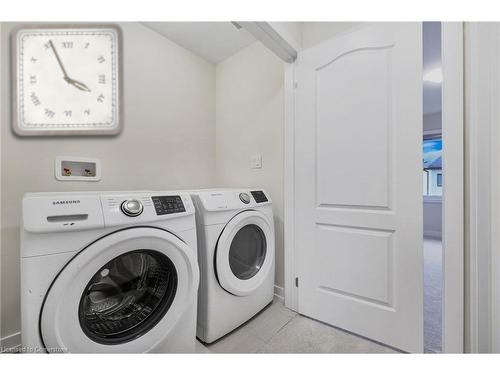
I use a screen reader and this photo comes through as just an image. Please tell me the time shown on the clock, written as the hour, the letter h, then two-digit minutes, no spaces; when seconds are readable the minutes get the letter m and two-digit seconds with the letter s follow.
3h56
